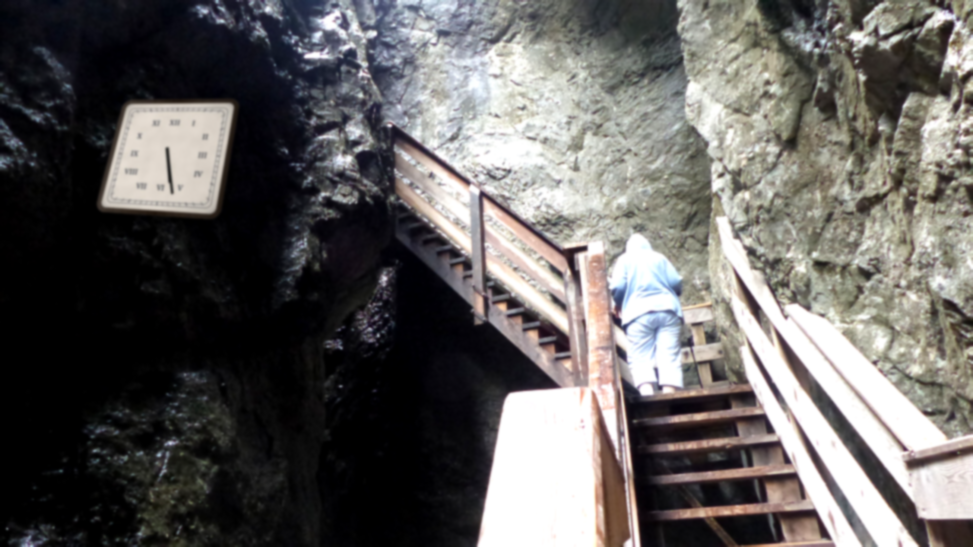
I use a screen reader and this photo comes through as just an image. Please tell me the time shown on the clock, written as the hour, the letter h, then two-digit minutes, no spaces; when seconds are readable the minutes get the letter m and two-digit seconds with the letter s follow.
5h27
